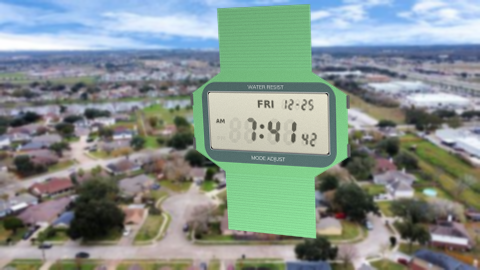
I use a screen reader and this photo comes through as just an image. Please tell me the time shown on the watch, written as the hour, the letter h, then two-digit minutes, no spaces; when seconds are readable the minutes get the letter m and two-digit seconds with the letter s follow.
7h41m42s
